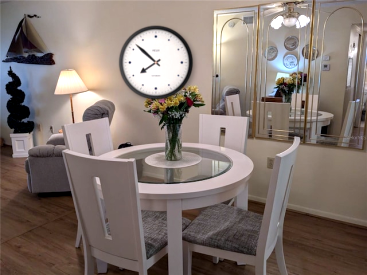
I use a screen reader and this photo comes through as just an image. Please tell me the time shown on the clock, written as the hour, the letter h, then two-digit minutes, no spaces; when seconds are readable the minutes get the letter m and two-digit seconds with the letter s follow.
7h52
